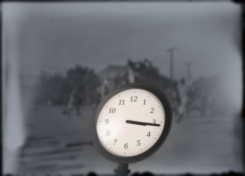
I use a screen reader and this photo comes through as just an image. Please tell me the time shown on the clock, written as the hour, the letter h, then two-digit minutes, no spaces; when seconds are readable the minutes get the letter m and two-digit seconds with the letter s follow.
3h16
